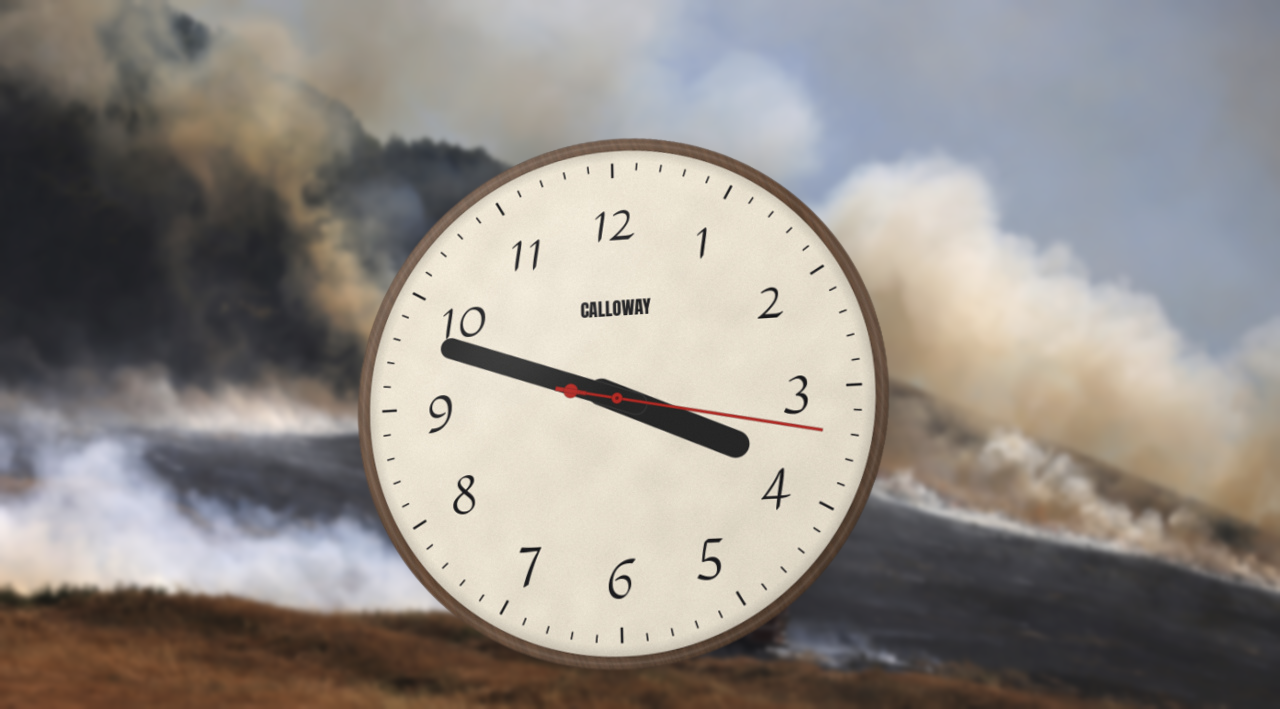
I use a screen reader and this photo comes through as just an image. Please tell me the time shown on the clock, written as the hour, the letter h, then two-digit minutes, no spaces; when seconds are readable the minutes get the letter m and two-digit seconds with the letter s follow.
3h48m17s
